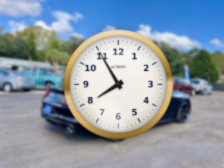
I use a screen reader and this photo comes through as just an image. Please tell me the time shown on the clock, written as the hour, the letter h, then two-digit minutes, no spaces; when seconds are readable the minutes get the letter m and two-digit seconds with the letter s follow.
7h55
